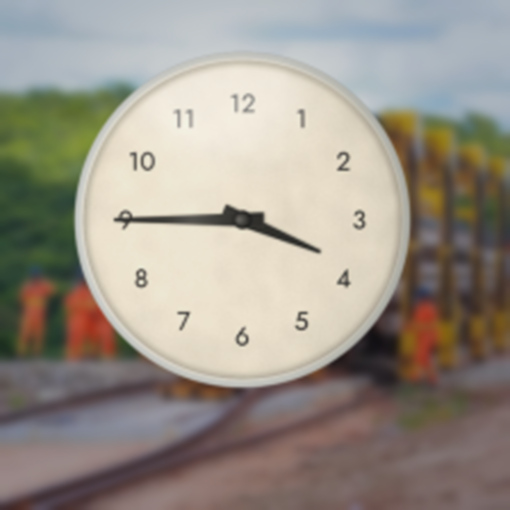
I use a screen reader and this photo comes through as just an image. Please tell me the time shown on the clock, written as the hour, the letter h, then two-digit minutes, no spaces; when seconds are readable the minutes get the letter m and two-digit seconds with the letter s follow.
3h45
